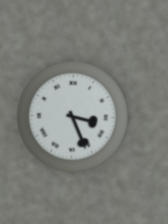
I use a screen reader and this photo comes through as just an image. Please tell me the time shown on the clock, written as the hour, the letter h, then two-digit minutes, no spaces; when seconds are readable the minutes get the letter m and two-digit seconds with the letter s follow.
3h26
